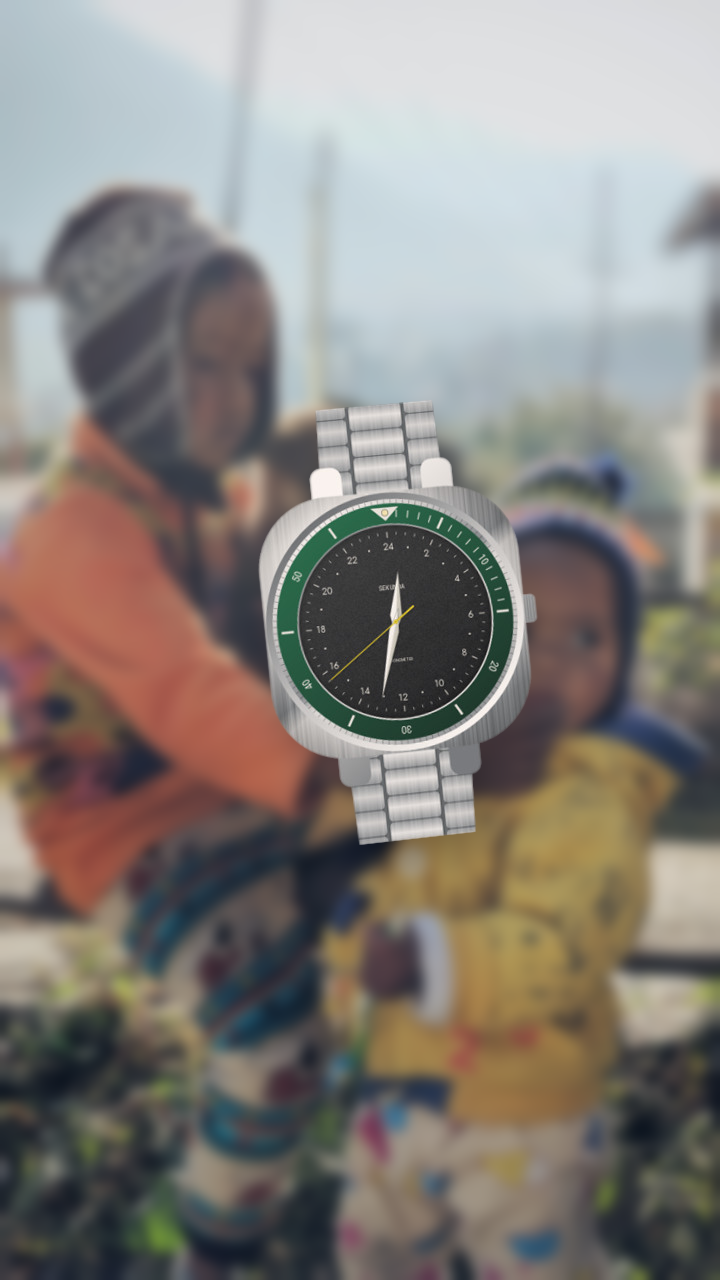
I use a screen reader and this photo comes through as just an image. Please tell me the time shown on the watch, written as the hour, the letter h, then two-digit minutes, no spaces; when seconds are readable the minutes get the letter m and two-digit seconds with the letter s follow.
0h32m39s
